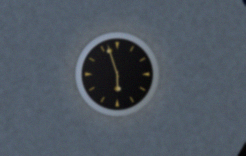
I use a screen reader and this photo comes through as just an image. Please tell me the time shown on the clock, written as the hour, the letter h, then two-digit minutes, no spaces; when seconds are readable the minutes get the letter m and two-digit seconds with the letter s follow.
5h57
